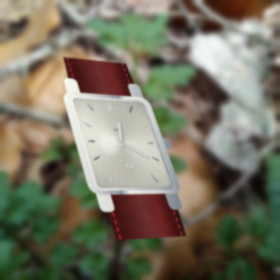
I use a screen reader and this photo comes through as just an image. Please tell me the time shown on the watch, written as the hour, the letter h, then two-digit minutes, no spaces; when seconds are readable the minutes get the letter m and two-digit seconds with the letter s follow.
12h21
